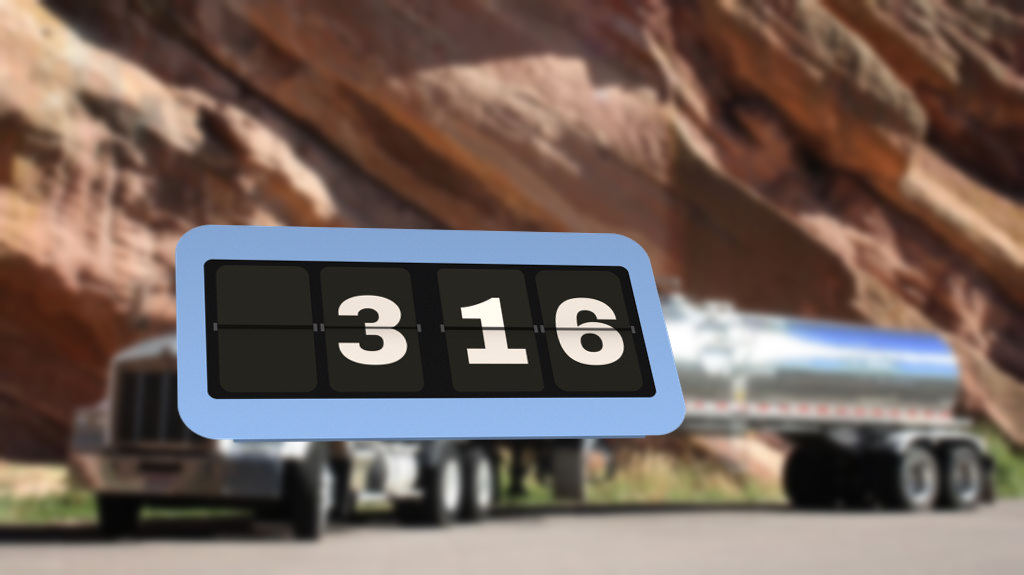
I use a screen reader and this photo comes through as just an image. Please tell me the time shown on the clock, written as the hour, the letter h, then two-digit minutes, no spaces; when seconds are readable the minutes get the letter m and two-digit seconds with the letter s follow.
3h16
